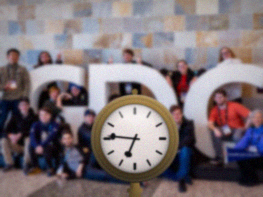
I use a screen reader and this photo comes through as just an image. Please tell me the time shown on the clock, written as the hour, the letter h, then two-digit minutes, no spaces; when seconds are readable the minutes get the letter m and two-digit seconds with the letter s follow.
6h46
